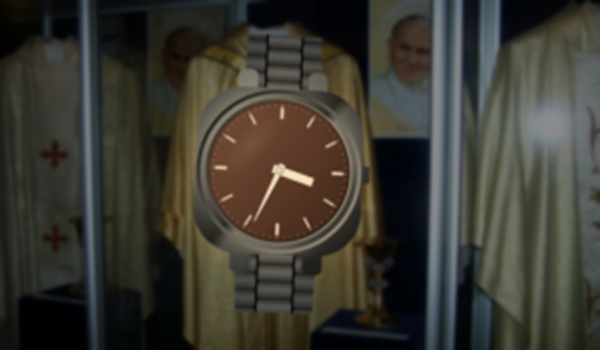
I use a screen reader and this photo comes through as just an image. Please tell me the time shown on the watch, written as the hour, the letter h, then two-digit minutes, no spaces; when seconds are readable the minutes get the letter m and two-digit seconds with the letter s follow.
3h34
